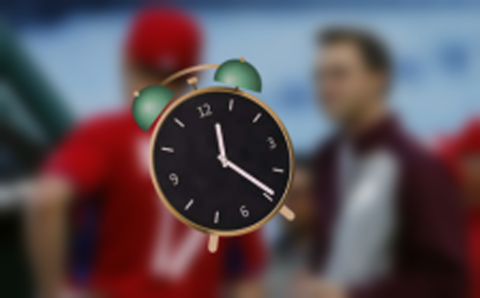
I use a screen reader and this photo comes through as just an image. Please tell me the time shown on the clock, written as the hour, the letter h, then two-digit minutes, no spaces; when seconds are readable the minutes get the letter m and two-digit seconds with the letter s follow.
12h24
